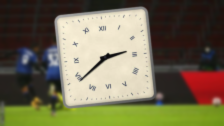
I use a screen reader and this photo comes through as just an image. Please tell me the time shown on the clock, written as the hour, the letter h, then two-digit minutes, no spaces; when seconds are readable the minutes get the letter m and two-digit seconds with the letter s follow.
2h39
